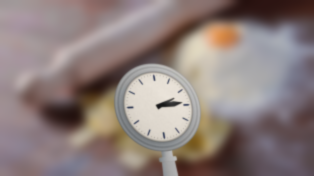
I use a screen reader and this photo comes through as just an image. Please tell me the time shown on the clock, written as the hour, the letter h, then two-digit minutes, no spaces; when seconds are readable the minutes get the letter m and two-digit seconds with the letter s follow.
2h14
